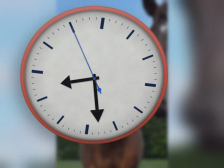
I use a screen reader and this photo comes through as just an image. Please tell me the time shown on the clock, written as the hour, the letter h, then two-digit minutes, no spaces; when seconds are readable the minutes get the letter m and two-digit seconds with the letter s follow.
8h27m55s
